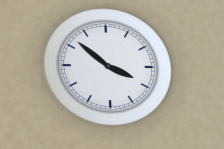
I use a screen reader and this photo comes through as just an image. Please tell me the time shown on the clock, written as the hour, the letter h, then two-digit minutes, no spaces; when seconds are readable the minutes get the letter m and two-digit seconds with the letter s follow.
3h52
